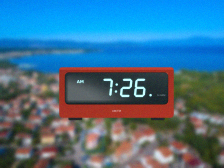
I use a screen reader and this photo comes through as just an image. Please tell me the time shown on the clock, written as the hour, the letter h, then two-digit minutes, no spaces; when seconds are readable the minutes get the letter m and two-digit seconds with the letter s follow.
7h26
